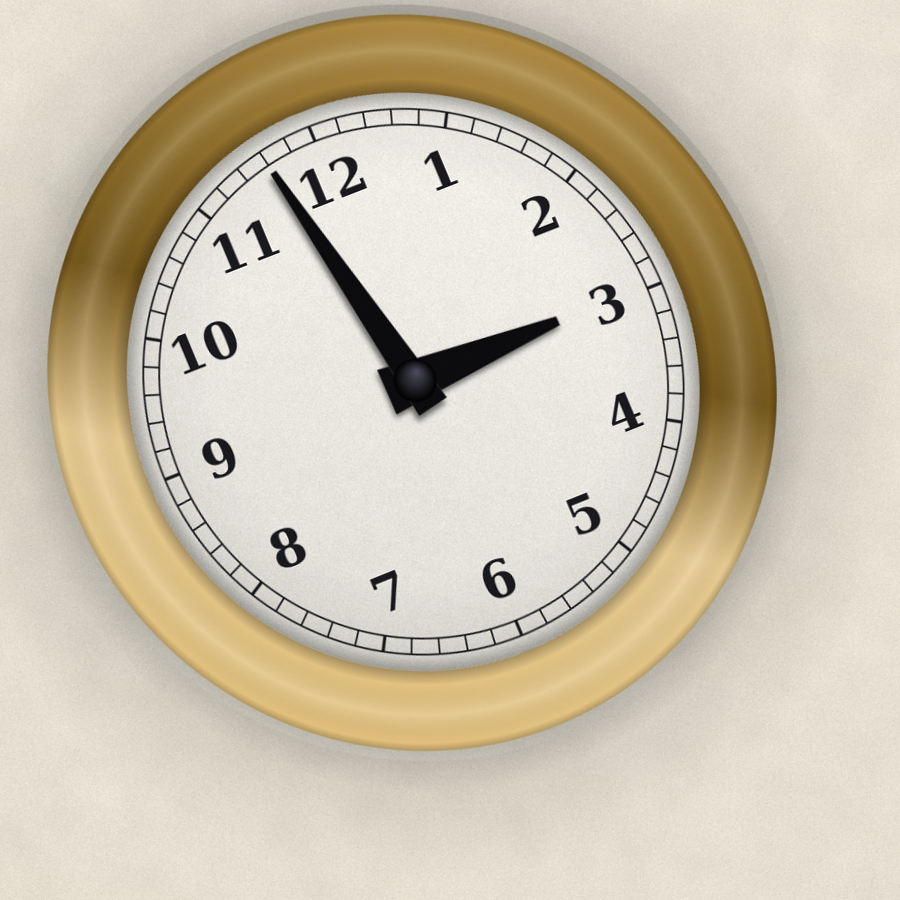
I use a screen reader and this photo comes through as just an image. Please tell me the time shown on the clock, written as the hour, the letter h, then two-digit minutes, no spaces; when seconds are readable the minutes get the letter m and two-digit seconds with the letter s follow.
2h58
